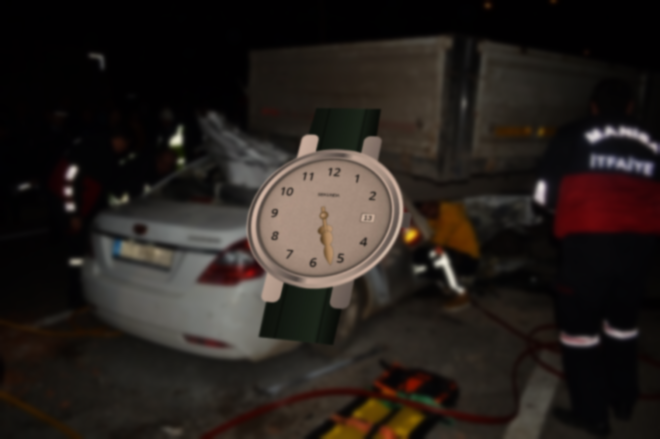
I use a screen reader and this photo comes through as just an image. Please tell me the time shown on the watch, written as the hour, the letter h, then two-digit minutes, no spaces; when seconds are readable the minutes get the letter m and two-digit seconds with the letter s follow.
5h27
